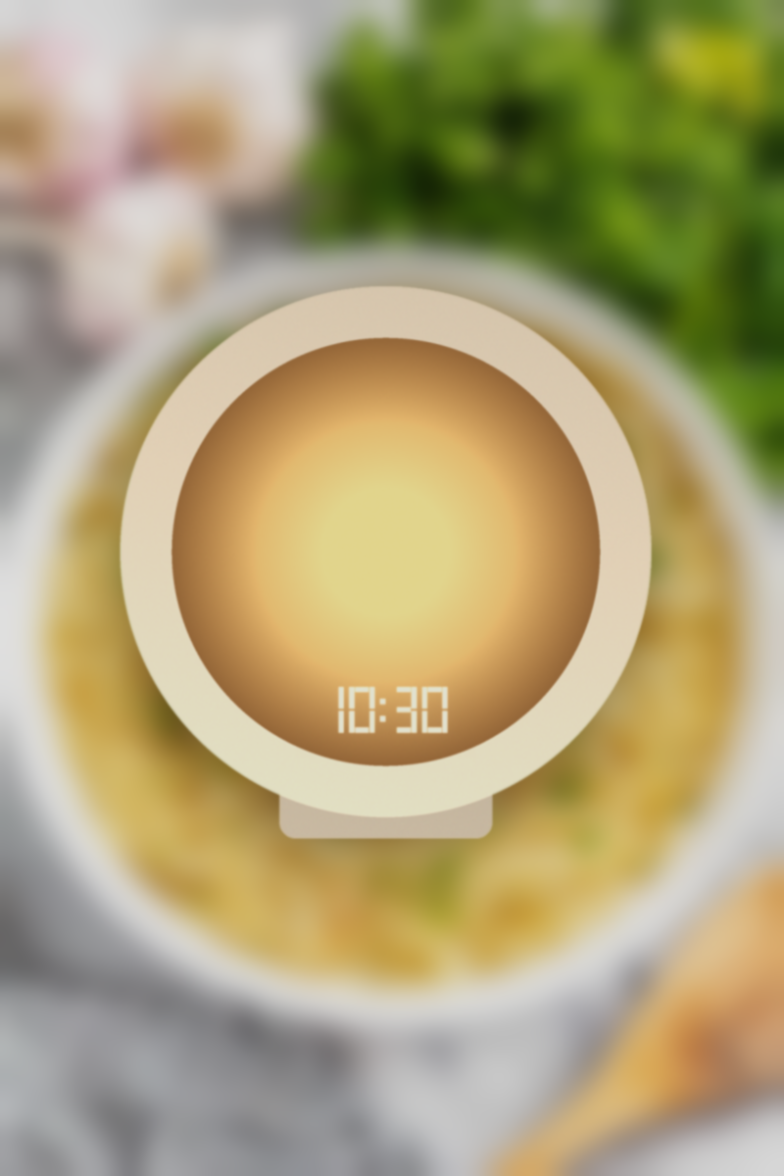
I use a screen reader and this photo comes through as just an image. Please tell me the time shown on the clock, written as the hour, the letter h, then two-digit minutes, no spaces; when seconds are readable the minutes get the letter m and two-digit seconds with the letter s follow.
10h30
